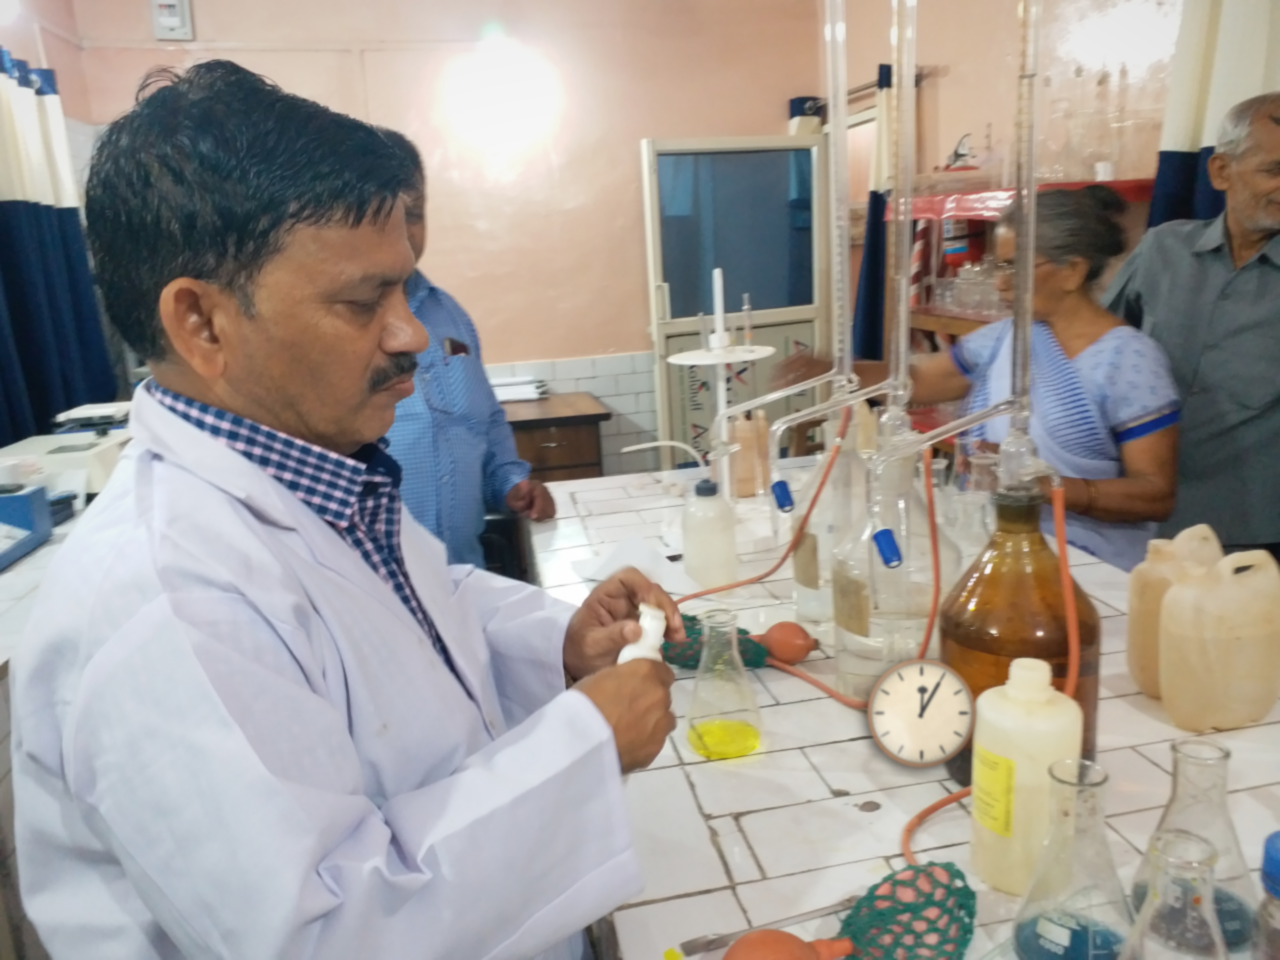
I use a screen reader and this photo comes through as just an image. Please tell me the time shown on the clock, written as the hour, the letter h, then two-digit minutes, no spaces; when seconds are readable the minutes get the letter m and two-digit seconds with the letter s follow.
12h05
